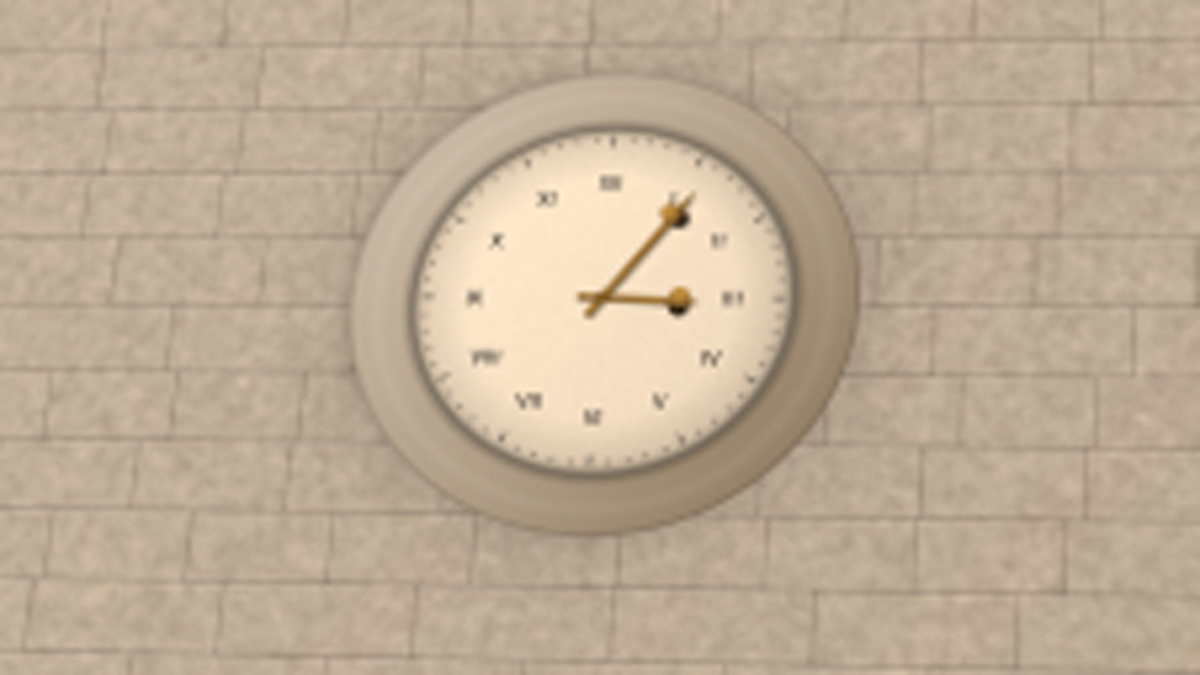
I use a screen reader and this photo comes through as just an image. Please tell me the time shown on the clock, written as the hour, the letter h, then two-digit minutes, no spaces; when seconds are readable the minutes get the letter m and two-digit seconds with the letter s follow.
3h06
